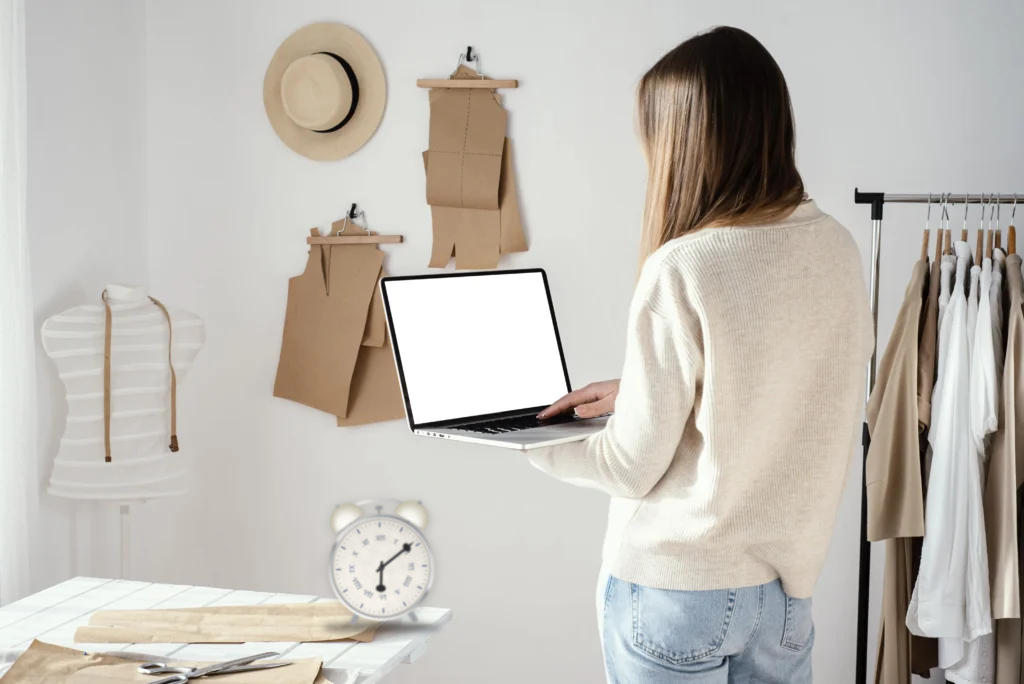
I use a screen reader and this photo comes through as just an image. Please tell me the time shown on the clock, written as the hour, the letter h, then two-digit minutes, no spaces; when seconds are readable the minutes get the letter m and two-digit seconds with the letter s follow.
6h09
